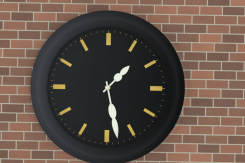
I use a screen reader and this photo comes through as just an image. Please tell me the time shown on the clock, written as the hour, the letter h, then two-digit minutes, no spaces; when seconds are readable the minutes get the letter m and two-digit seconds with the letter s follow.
1h28
